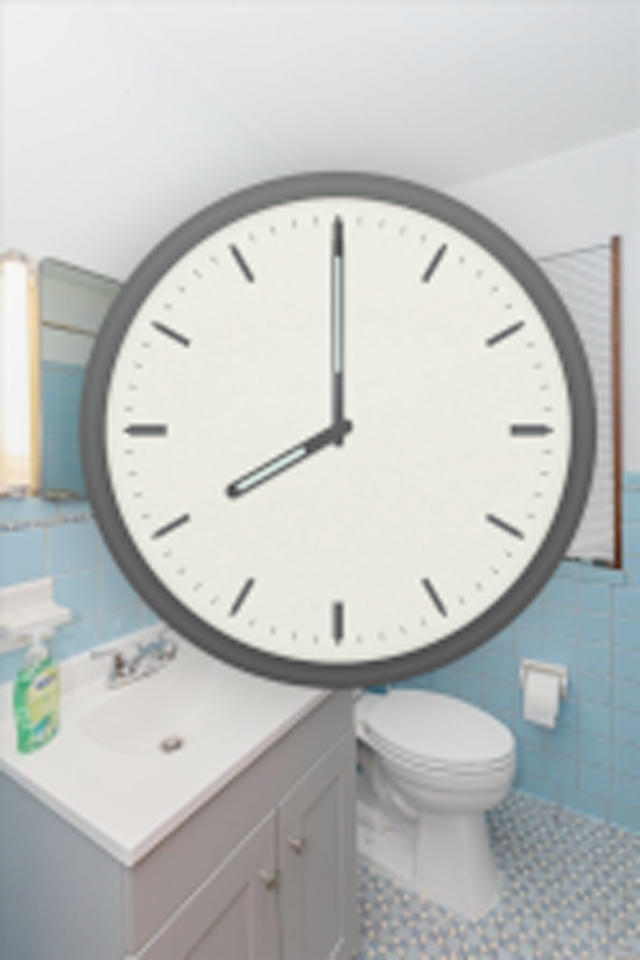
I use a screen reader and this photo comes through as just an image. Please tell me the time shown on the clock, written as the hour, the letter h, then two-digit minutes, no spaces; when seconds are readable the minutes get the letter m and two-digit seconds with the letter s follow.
8h00
